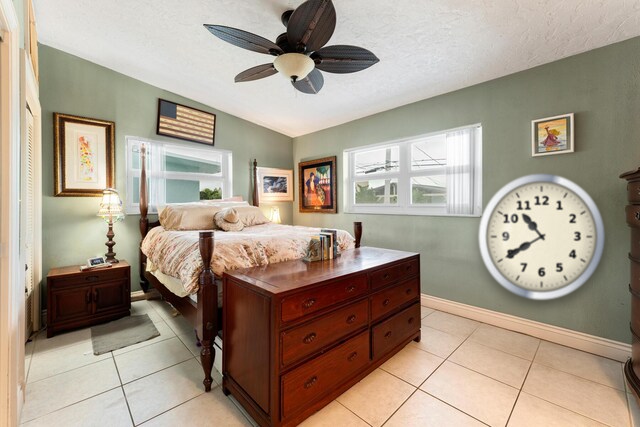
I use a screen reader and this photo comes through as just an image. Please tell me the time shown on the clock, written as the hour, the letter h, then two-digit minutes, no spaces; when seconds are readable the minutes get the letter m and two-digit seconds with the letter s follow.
10h40
